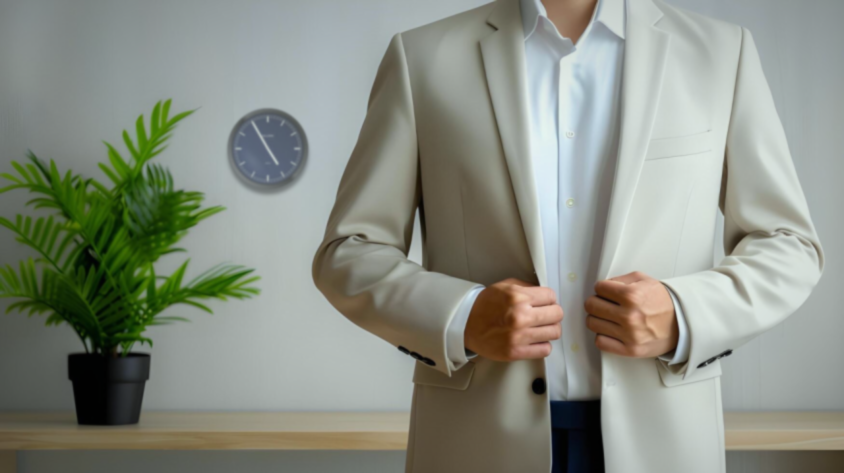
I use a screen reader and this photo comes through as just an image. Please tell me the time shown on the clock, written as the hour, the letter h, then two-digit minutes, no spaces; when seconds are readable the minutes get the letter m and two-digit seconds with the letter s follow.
4h55
